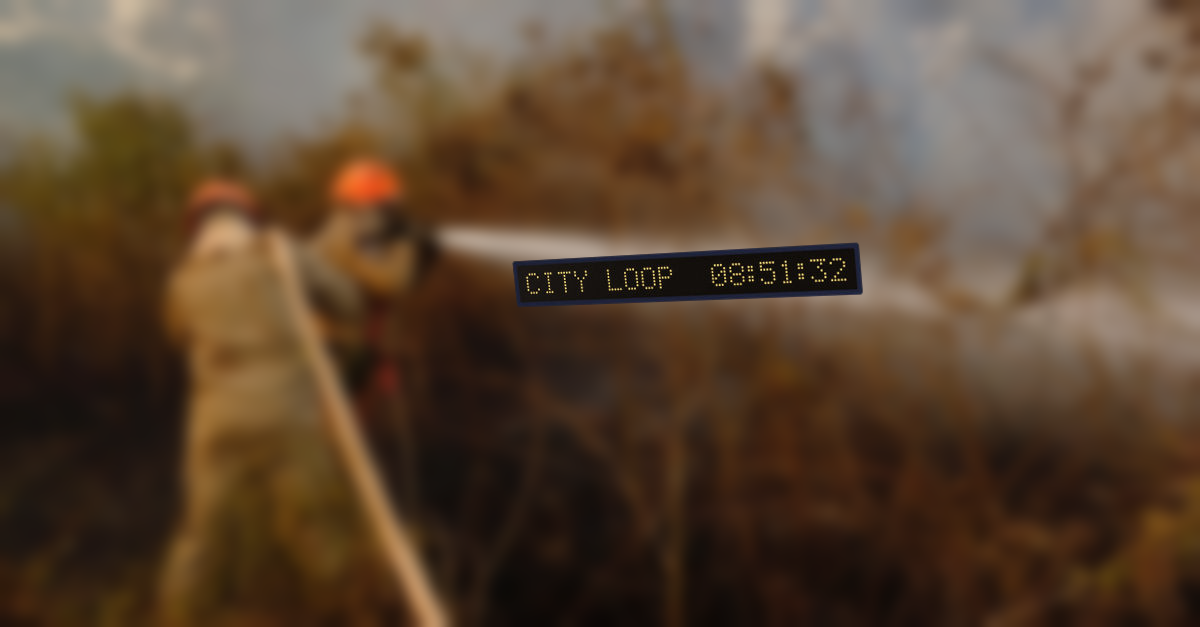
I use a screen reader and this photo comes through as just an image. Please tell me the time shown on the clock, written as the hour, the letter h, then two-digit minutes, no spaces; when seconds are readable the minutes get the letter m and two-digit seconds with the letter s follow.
8h51m32s
